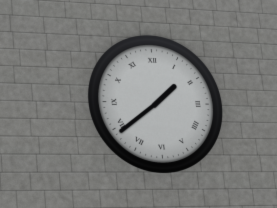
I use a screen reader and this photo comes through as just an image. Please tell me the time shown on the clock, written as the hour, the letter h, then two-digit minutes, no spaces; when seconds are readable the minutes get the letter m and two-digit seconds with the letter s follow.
1h39
